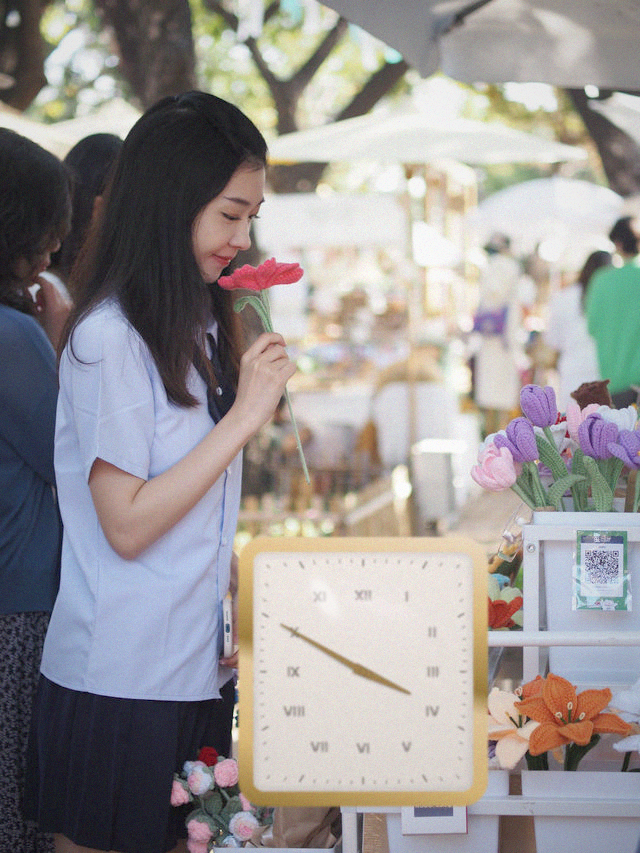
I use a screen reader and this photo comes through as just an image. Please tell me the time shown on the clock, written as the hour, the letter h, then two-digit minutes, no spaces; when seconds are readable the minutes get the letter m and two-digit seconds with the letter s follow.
3h50
